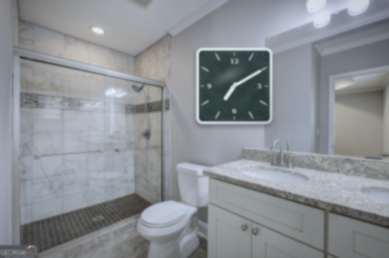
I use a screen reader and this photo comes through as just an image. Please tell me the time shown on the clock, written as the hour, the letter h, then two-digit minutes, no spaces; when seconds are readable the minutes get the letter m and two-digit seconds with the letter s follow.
7h10
